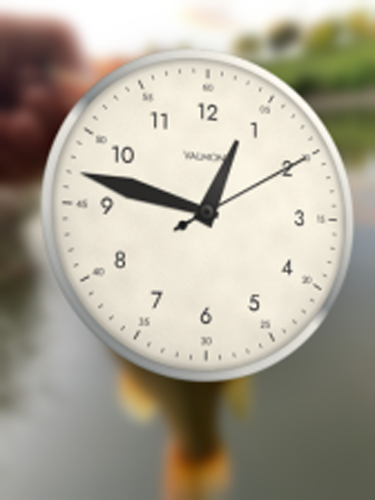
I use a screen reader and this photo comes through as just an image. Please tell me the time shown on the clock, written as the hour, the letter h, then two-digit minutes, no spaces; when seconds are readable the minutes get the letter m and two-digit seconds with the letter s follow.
12h47m10s
